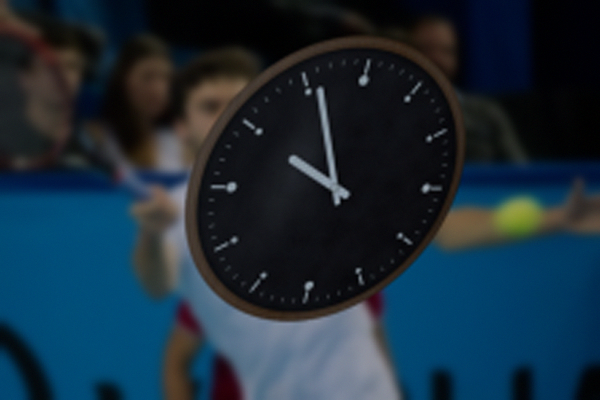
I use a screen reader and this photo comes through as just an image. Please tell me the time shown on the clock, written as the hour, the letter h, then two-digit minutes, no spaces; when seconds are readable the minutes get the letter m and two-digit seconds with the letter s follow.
9h56
